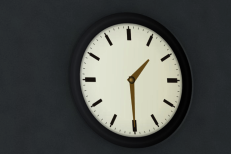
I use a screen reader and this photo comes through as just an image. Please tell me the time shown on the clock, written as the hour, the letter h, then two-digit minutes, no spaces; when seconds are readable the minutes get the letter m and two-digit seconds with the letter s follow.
1h30
